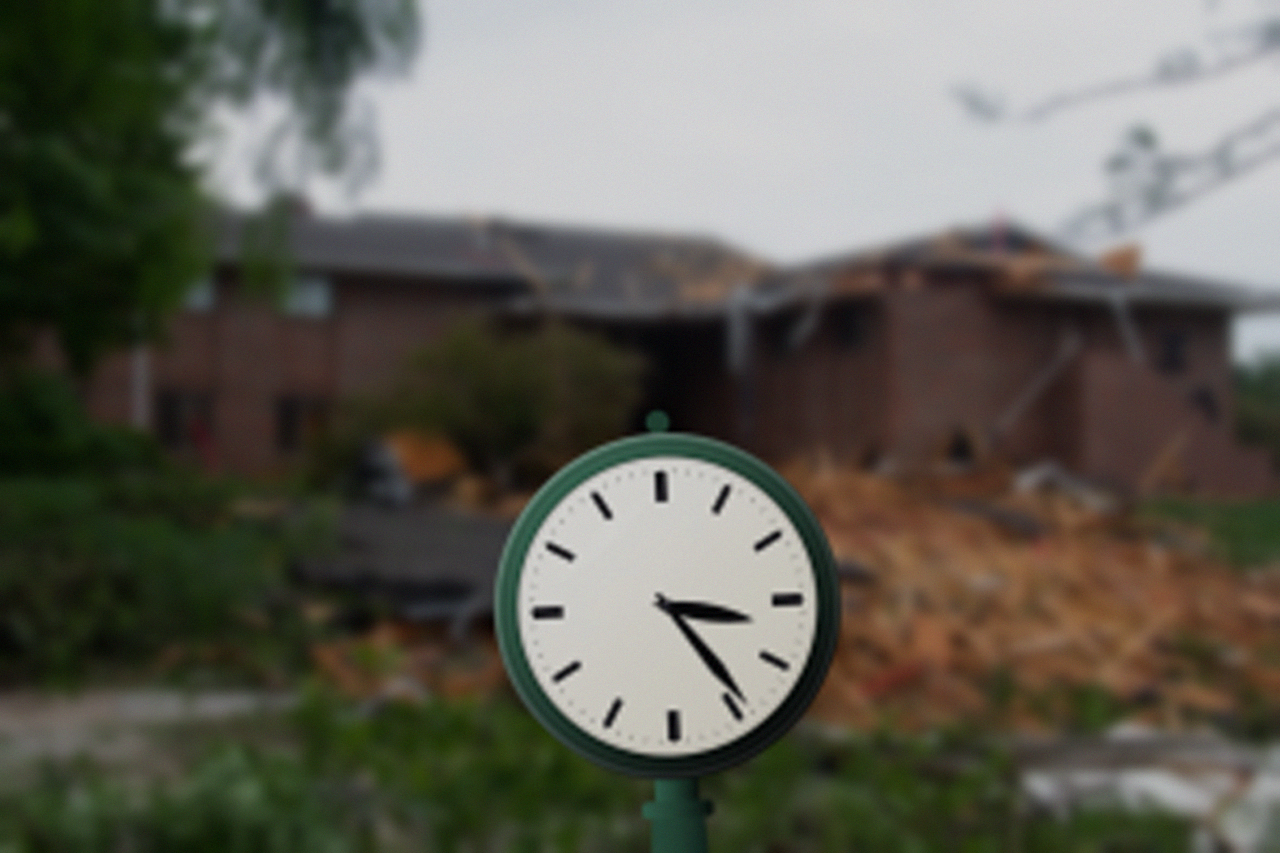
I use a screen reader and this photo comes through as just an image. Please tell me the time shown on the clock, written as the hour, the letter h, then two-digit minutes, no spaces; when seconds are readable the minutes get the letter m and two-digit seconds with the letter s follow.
3h24
